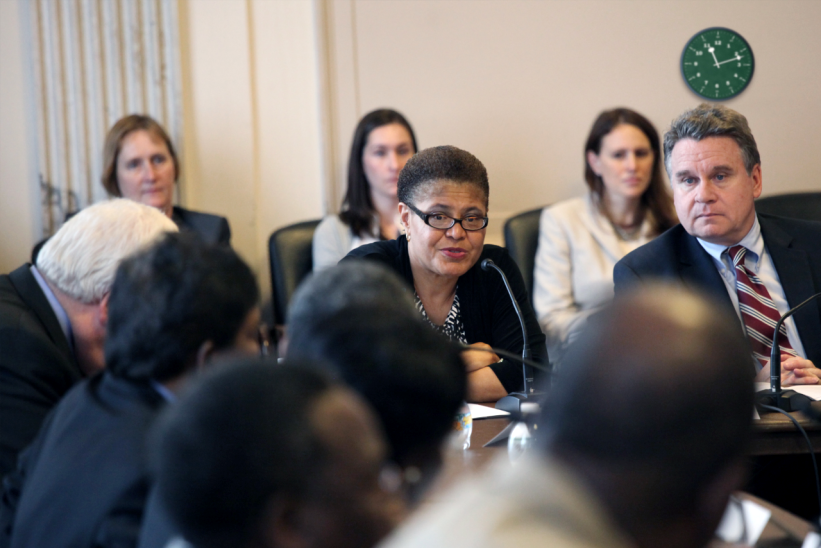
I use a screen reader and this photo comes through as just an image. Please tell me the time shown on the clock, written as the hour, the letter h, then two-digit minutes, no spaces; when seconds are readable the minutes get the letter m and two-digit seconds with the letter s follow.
11h12
